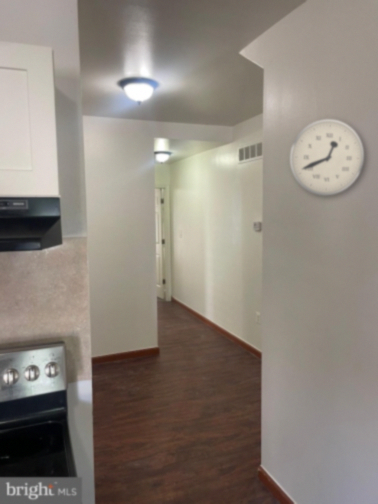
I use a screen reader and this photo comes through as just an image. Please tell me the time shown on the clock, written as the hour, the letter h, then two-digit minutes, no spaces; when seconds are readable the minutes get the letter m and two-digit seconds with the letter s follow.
12h41
